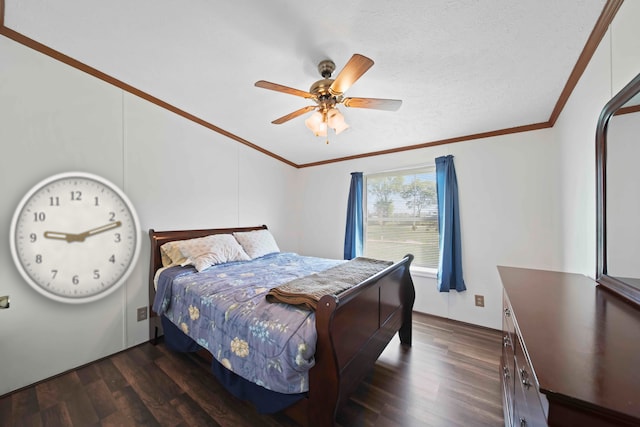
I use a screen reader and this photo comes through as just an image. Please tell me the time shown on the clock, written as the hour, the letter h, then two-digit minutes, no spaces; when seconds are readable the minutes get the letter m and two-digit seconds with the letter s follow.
9h12
